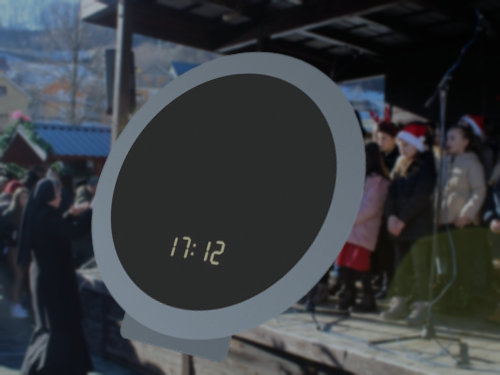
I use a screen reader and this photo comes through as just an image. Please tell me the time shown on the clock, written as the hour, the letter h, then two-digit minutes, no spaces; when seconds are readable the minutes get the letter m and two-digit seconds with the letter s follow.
17h12
